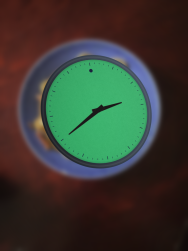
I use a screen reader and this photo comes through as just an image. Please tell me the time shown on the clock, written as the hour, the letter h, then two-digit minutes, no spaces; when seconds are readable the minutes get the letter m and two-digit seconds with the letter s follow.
2h40
